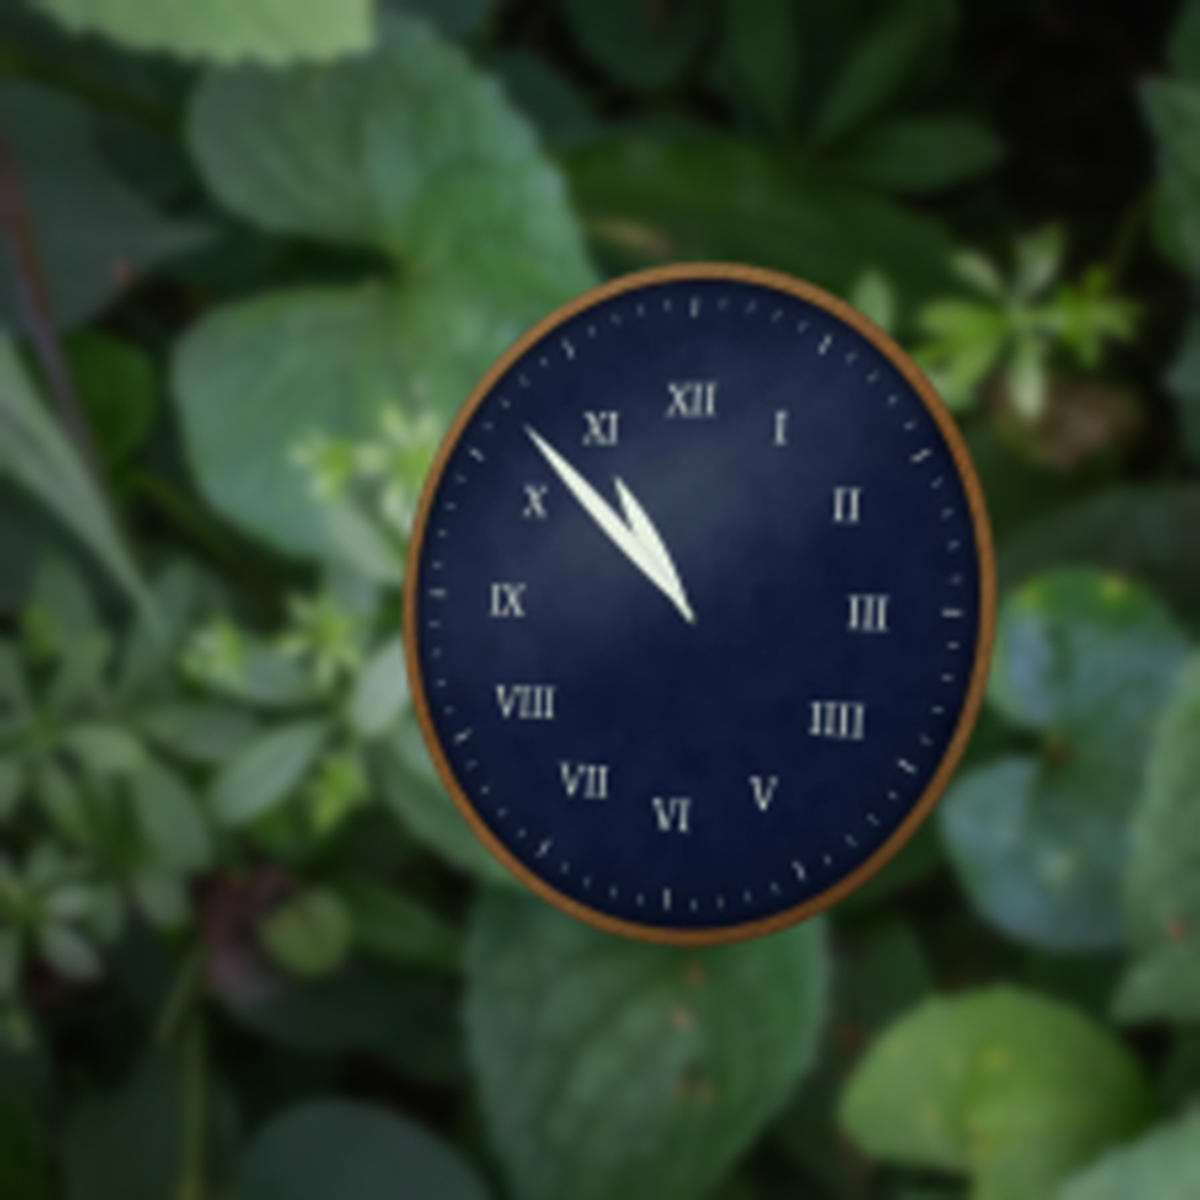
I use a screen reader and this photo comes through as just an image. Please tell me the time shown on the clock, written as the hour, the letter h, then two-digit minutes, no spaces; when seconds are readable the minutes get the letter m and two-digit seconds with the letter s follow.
10h52
